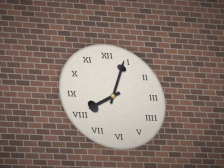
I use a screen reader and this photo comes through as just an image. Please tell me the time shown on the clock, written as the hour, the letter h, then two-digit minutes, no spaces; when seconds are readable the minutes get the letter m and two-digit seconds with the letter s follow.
8h04
